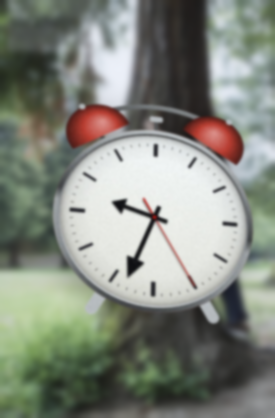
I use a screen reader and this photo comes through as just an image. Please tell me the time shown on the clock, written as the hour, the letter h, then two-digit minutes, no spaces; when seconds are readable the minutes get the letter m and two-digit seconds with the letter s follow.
9h33m25s
